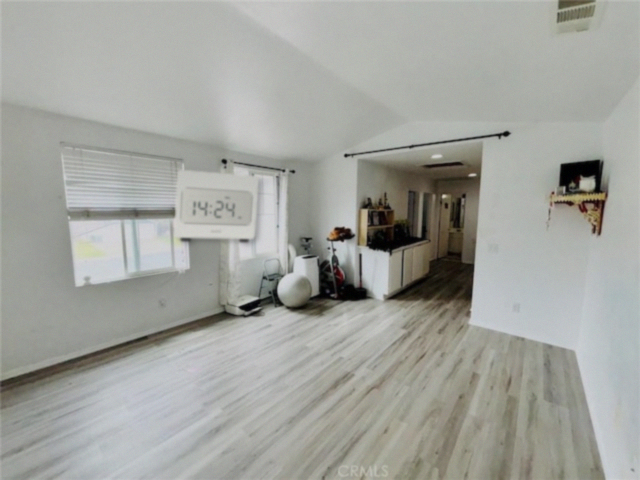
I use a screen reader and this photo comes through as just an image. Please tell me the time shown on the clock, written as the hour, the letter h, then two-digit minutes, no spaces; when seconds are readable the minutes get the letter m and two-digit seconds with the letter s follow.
14h24
